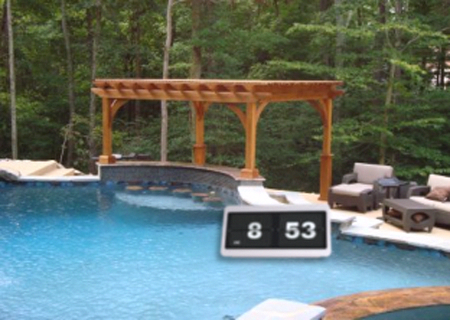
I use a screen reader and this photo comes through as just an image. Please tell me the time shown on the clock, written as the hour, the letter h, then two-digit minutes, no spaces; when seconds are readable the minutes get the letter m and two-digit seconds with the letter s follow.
8h53
